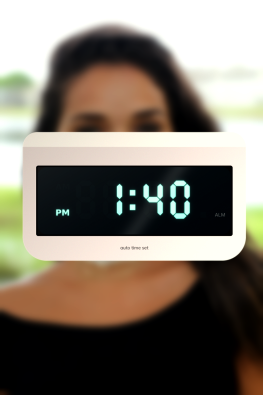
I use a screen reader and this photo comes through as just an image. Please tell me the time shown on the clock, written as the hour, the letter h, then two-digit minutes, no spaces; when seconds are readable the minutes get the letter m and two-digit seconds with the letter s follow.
1h40
